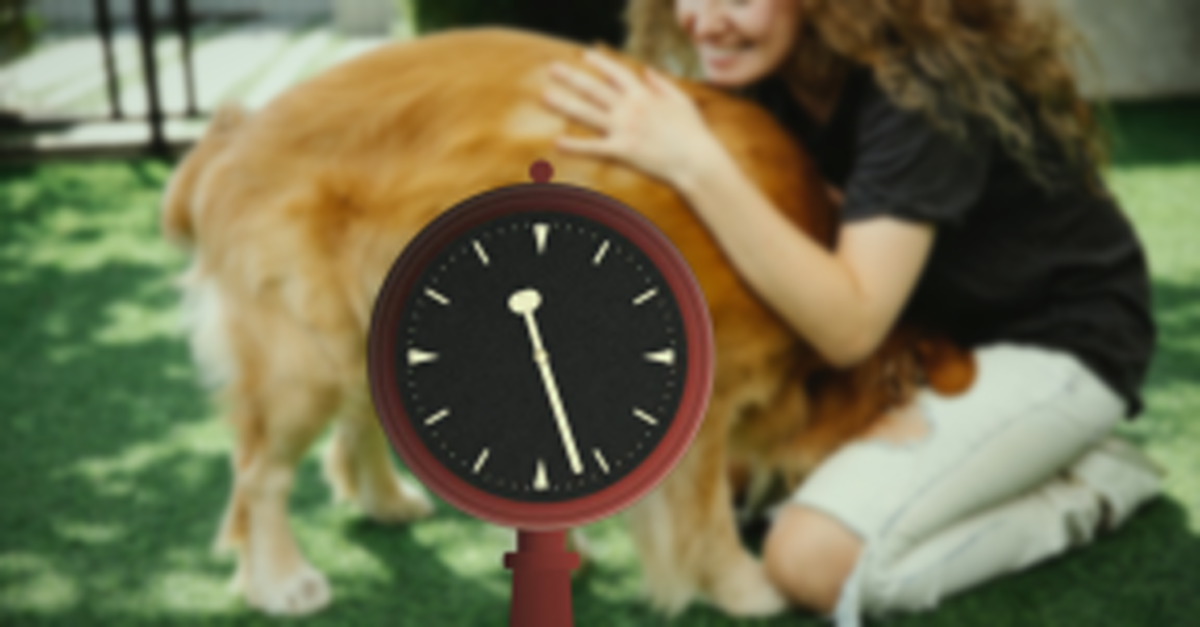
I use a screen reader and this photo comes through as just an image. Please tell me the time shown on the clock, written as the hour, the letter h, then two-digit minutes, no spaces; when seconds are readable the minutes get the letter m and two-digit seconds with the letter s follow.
11h27
